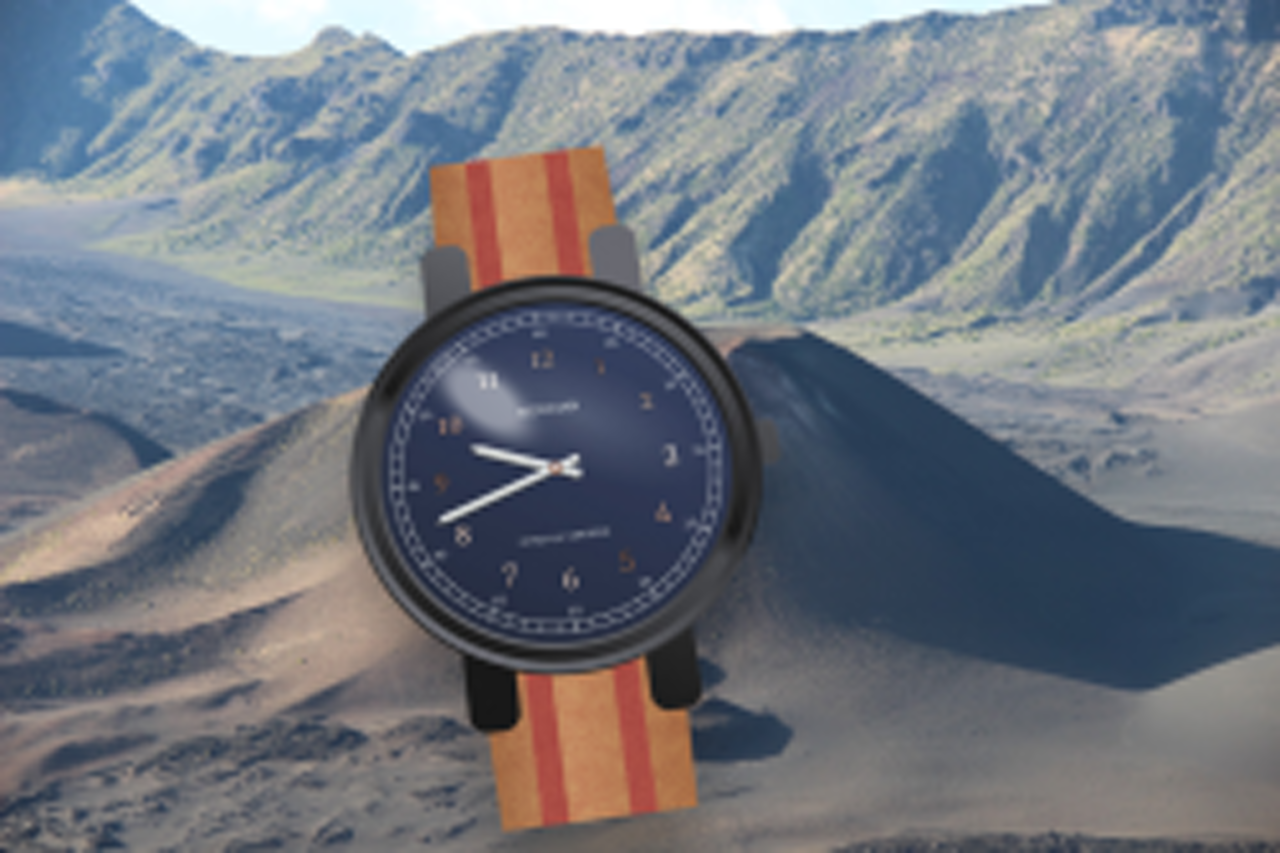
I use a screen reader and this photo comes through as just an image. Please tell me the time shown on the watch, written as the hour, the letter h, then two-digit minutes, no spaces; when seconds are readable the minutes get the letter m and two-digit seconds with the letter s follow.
9h42
